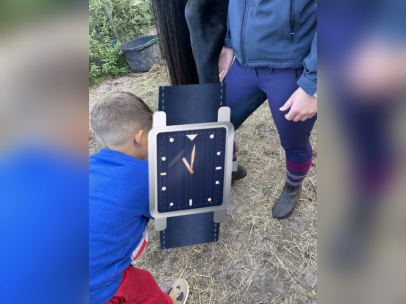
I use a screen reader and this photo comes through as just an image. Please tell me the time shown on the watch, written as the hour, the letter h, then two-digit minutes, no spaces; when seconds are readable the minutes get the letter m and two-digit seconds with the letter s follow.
11h01
